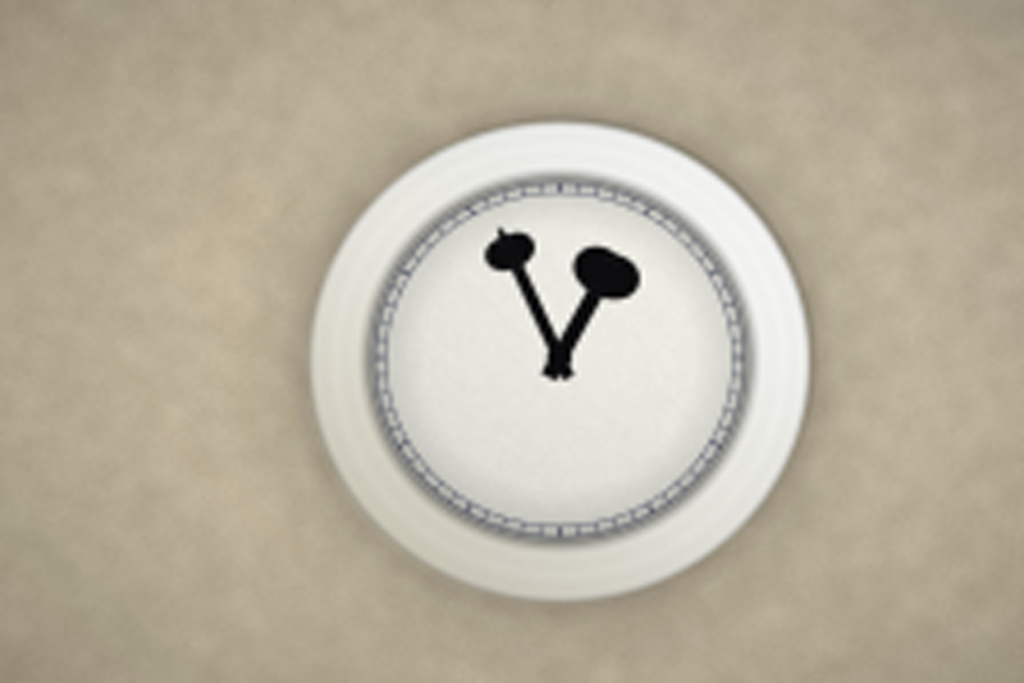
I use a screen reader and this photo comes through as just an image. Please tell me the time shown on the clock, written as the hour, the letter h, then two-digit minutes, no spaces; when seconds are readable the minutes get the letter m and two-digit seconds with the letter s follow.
12h56
